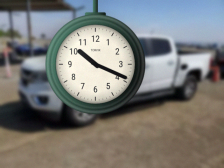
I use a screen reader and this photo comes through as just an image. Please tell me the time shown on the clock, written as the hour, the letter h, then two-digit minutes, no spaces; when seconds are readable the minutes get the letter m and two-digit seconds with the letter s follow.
10h19
